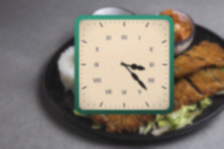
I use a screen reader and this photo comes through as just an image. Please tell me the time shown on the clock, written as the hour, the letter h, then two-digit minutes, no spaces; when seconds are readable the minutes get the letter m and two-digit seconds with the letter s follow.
3h23
